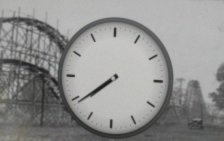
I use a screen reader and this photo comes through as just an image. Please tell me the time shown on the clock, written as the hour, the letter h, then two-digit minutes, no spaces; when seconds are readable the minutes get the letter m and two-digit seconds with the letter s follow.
7h39
